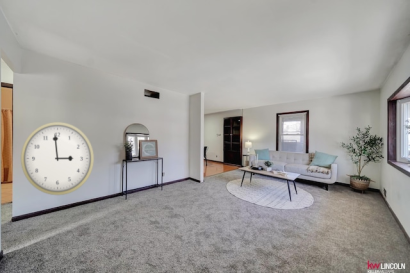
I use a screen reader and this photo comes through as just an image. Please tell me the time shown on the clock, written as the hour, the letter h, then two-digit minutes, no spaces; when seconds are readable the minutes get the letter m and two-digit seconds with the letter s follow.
2h59
